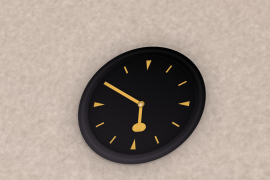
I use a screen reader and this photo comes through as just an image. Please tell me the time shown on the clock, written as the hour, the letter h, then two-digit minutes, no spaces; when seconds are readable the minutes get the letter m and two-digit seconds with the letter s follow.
5h50
